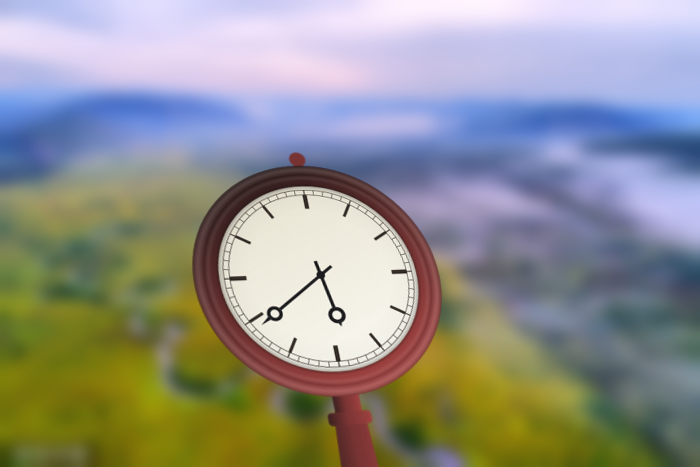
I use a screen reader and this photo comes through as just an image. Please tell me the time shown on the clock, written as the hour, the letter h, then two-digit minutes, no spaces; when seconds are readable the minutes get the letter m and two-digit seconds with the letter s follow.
5h39
